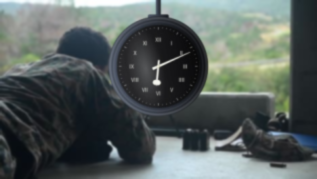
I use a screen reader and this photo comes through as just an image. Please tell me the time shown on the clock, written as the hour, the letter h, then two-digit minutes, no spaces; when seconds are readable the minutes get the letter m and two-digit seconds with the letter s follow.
6h11
